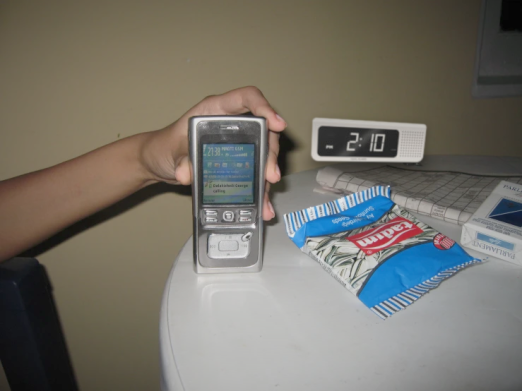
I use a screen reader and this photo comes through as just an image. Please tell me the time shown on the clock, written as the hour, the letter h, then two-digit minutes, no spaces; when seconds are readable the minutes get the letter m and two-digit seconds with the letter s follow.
2h10
